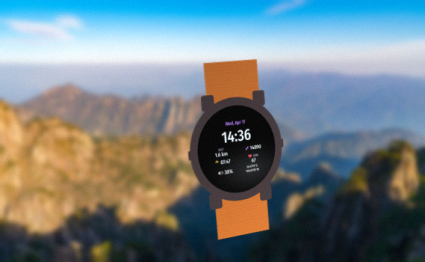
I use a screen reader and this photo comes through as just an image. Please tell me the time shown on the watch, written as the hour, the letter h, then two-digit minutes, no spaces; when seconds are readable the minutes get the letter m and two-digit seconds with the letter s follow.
14h36
